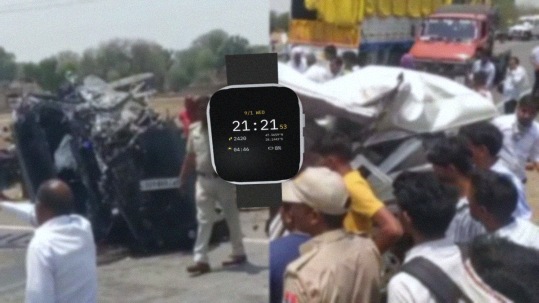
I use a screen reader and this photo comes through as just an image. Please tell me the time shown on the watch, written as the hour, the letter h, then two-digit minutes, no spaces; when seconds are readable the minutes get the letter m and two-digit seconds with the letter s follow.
21h21
